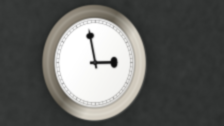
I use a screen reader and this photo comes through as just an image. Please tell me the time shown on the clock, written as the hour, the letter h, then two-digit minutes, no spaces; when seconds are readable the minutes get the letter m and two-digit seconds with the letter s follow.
2h58
